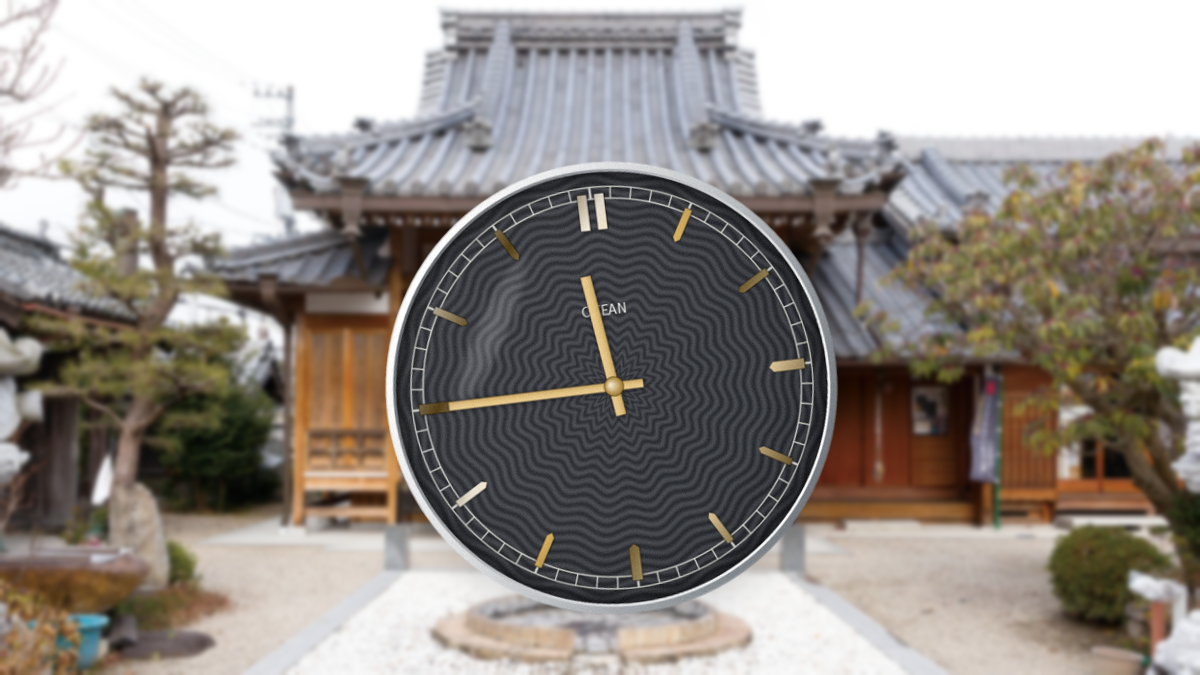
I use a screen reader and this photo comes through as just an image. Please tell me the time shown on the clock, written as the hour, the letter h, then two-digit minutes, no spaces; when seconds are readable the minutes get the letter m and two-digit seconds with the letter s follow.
11h45
